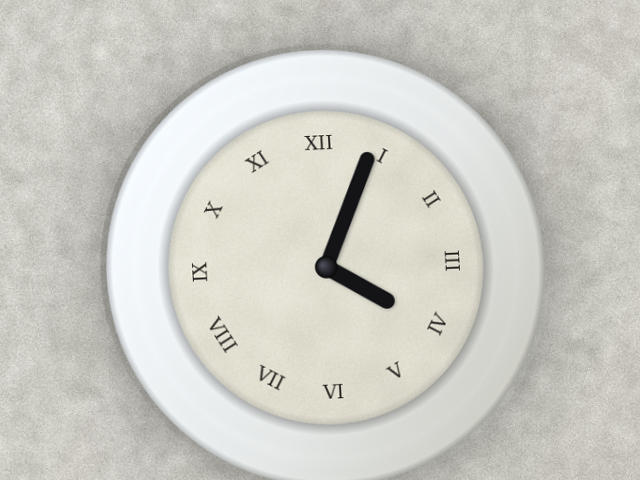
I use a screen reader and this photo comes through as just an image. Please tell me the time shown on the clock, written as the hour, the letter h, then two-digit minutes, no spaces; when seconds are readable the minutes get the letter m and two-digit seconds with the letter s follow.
4h04
